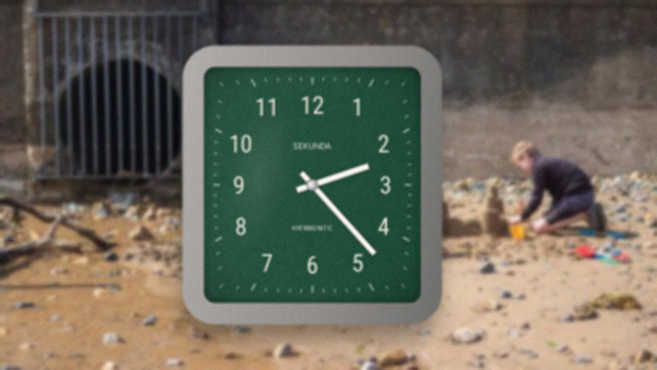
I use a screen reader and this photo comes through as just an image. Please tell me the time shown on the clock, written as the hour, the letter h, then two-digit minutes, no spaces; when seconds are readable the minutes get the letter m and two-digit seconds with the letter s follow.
2h23
